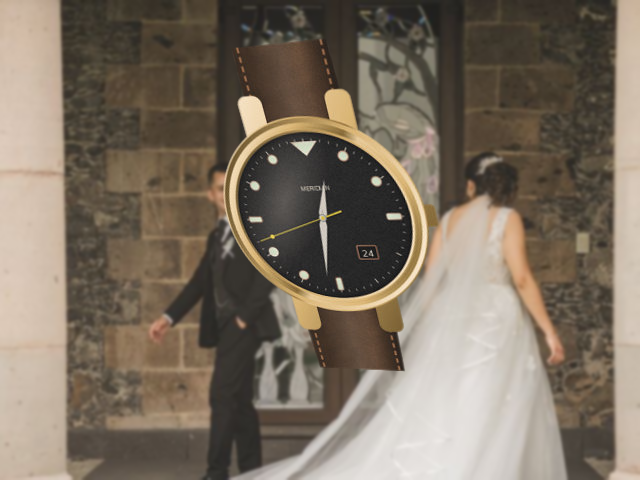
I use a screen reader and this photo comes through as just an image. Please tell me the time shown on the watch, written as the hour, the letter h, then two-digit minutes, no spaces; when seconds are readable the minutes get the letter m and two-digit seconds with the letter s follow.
12h31m42s
